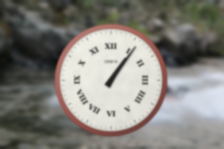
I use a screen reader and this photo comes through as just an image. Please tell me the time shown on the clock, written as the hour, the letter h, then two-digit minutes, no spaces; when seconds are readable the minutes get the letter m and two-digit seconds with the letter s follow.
1h06
